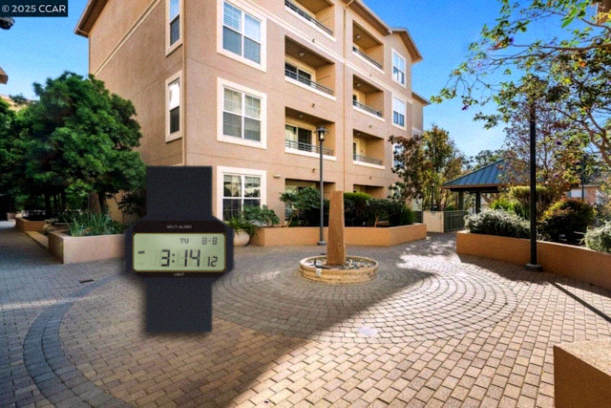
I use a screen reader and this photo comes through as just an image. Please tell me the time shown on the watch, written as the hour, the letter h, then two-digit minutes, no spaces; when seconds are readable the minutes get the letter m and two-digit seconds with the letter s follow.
3h14m12s
